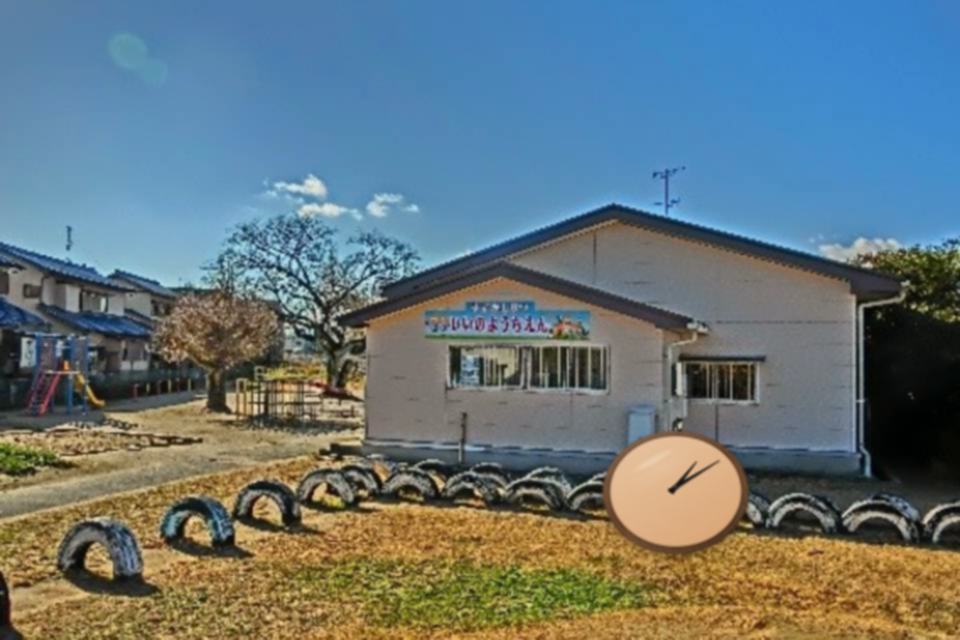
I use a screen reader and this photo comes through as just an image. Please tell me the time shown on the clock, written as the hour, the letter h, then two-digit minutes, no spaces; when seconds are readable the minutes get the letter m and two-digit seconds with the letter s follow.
1h09
